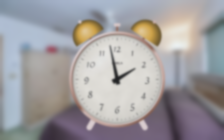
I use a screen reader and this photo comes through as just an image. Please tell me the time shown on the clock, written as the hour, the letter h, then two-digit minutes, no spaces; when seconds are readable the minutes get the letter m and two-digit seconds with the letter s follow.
1h58
